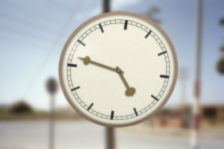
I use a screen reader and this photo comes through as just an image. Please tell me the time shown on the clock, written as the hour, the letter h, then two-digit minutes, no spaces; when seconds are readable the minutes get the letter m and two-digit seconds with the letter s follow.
4h47
